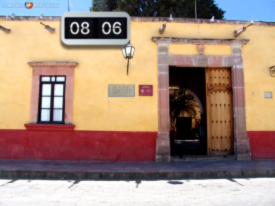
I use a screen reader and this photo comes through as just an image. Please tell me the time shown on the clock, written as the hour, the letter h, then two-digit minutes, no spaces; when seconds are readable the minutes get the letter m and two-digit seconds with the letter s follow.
8h06
